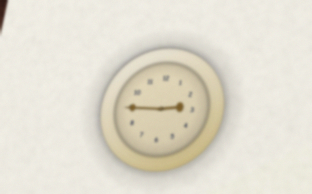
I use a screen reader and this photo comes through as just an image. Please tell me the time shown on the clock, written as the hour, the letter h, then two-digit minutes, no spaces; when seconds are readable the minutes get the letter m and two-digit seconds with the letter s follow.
2h45
